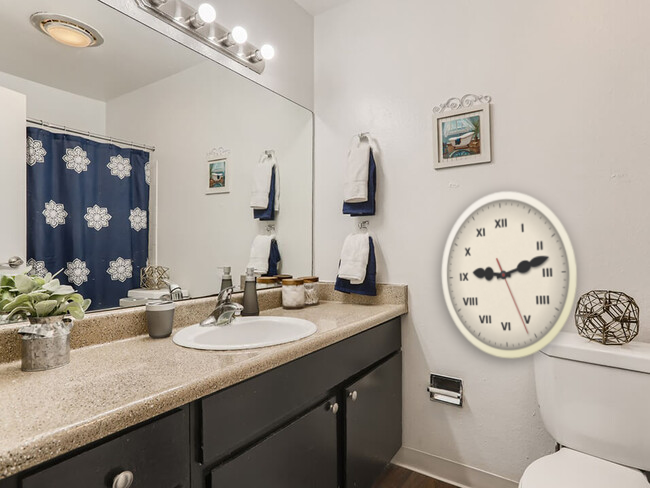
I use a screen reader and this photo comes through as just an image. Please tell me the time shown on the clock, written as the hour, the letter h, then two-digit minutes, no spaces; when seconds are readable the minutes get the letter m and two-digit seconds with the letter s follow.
9h12m26s
